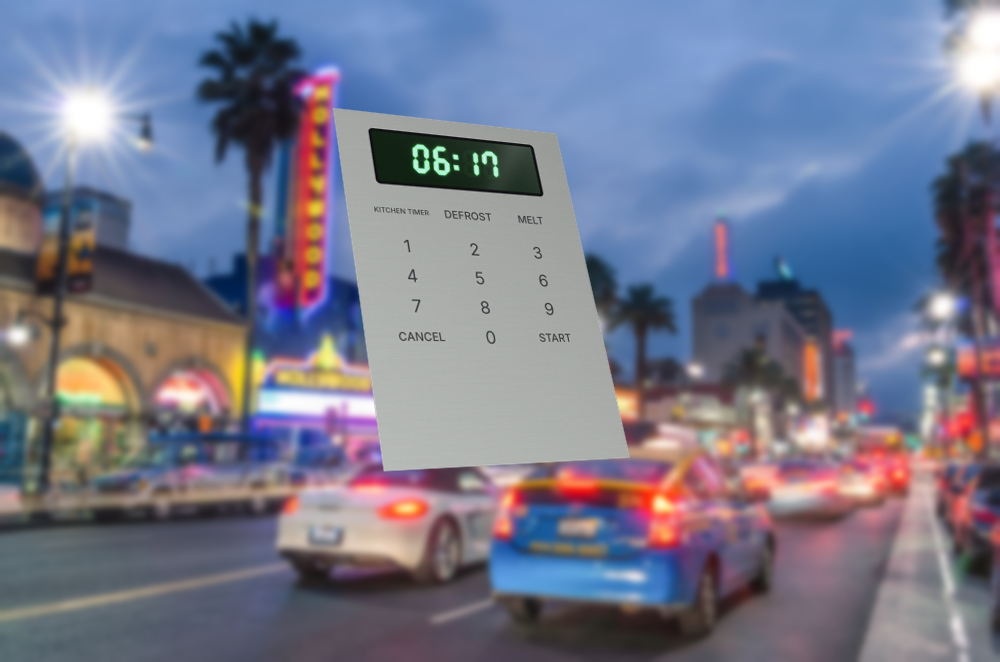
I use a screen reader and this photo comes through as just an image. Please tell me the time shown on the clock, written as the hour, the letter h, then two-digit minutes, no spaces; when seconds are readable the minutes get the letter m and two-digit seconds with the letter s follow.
6h17
